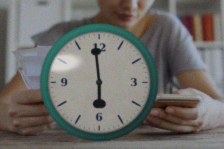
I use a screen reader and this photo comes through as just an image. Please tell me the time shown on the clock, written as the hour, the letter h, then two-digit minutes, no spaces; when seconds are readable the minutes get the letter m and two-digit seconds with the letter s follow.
5h59
